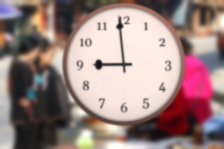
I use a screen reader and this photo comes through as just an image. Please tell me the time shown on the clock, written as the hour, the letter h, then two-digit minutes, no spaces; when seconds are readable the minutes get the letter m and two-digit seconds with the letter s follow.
8h59
